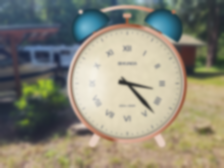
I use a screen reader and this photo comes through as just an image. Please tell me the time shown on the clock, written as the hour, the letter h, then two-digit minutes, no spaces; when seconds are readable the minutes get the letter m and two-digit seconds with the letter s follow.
3h23
